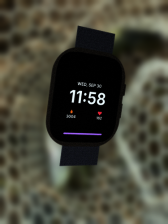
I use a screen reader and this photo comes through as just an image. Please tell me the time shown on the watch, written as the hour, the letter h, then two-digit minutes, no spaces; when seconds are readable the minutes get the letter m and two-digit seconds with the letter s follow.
11h58
